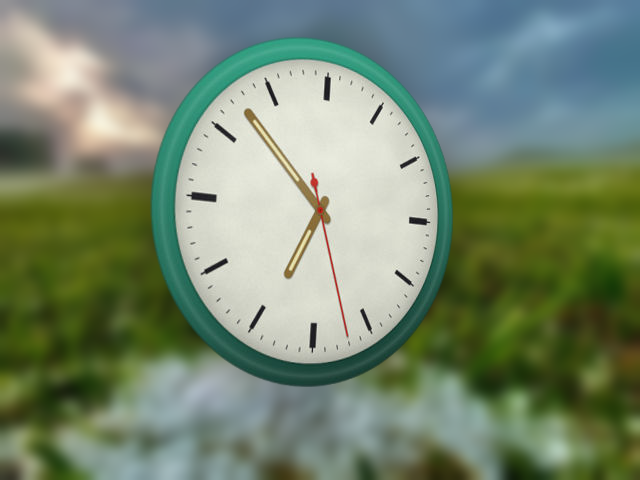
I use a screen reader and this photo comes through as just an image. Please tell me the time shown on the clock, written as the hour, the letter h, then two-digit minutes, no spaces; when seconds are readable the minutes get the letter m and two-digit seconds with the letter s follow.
6h52m27s
